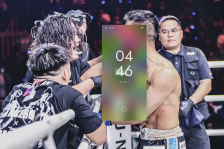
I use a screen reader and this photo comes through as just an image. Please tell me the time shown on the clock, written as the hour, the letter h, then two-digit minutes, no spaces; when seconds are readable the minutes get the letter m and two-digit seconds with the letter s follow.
4h46
